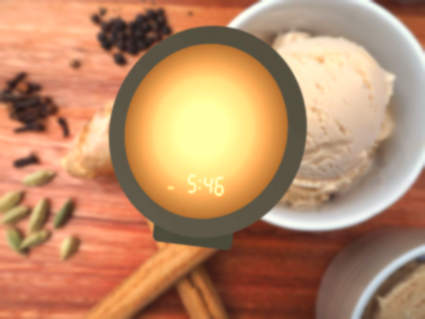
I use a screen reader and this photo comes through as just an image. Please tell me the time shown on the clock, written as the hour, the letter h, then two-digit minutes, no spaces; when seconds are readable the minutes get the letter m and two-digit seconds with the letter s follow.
5h46
